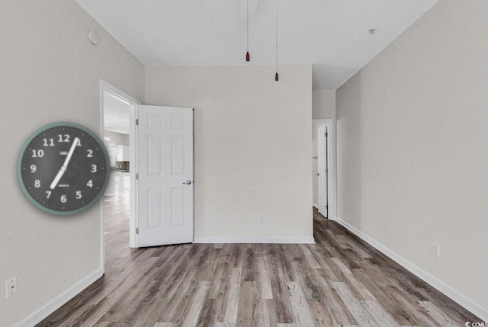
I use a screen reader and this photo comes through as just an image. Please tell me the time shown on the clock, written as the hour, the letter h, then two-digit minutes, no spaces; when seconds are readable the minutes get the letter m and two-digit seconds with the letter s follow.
7h04
